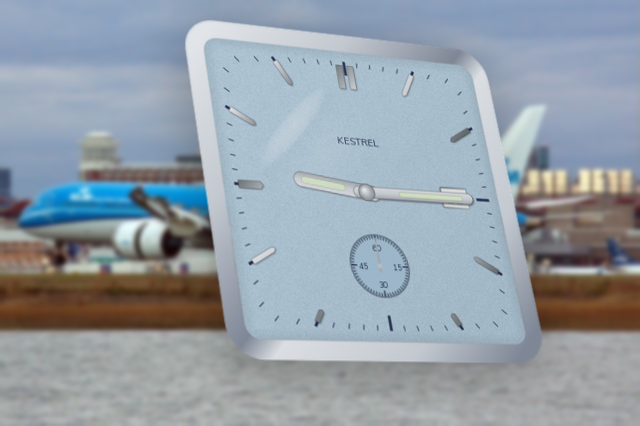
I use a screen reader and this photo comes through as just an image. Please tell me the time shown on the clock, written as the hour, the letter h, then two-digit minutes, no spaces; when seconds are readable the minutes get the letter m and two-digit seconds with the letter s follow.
9h15
